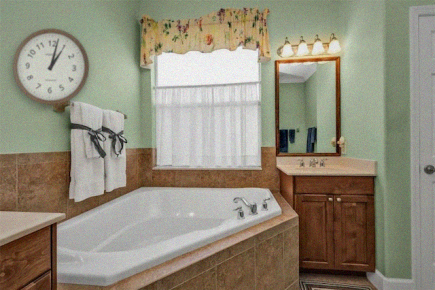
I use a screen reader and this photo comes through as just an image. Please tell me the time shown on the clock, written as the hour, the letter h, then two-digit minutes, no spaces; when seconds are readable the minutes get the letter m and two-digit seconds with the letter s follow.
1h02
